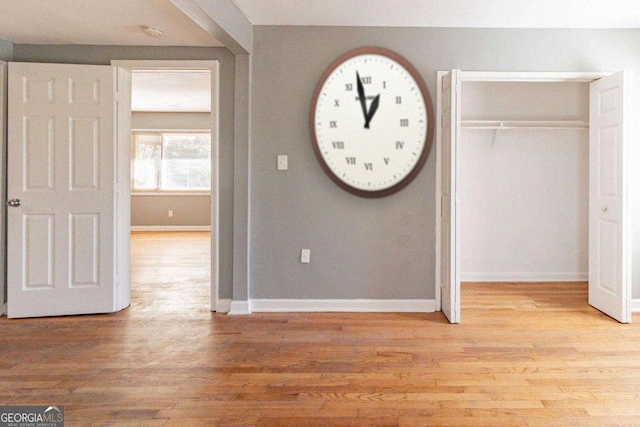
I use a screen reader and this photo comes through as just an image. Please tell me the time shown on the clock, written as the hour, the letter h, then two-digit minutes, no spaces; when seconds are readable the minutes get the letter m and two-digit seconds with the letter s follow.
12h58
